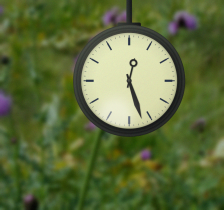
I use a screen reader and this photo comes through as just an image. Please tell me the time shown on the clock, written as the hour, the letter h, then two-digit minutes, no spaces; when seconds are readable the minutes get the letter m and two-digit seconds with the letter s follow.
12h27
